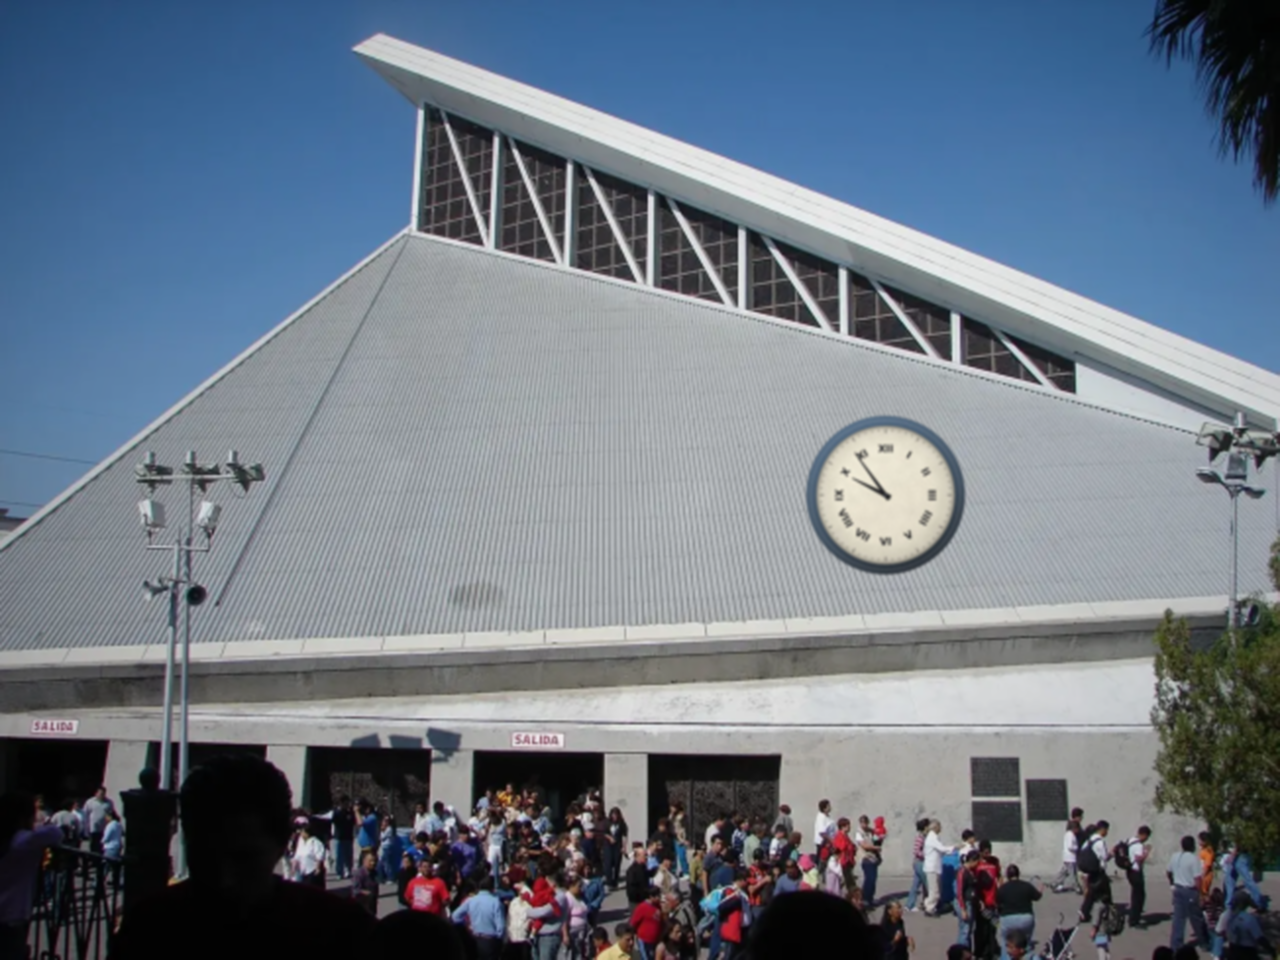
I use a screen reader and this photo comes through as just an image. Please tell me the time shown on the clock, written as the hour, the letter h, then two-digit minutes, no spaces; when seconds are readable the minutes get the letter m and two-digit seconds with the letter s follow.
9h54
